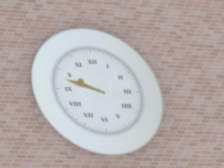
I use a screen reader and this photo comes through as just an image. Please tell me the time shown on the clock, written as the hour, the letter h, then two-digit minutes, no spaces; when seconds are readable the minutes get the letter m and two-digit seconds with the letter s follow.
9h48
